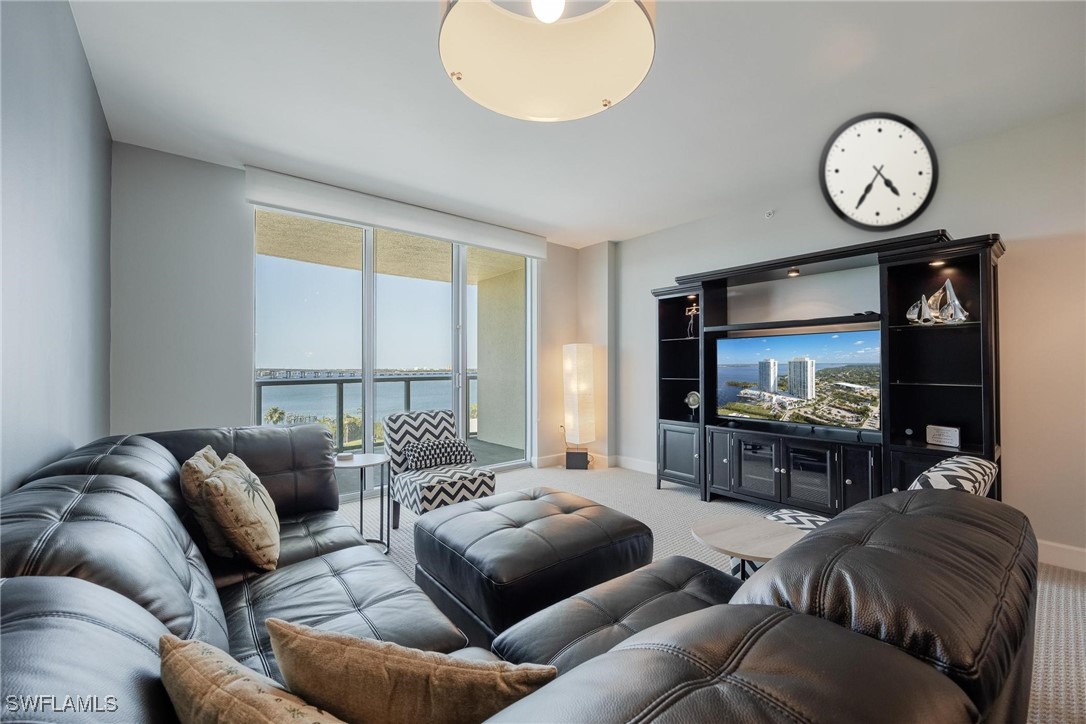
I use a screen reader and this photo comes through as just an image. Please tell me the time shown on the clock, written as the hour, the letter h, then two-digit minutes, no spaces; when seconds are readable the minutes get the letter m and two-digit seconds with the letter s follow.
4h35
